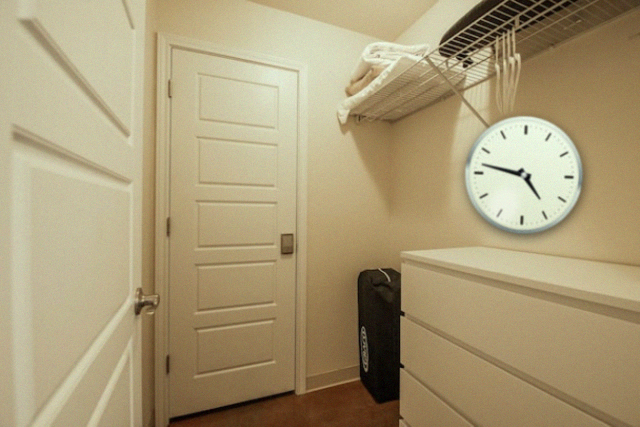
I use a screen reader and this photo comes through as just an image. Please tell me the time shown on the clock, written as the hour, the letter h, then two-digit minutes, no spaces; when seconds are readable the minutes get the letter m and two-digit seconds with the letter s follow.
4h47
